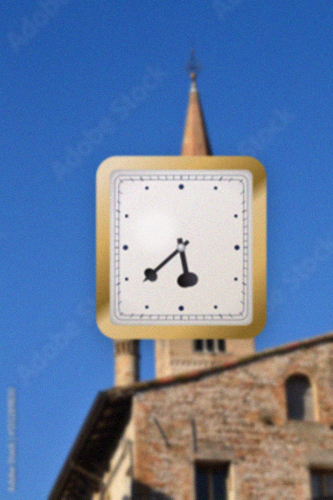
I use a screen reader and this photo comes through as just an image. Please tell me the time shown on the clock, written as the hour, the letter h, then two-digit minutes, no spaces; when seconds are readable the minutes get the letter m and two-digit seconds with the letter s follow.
5h38
